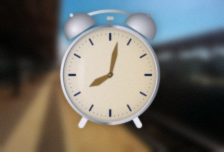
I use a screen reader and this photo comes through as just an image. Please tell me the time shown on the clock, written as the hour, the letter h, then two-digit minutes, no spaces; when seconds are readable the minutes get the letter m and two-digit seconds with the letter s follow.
8h02
